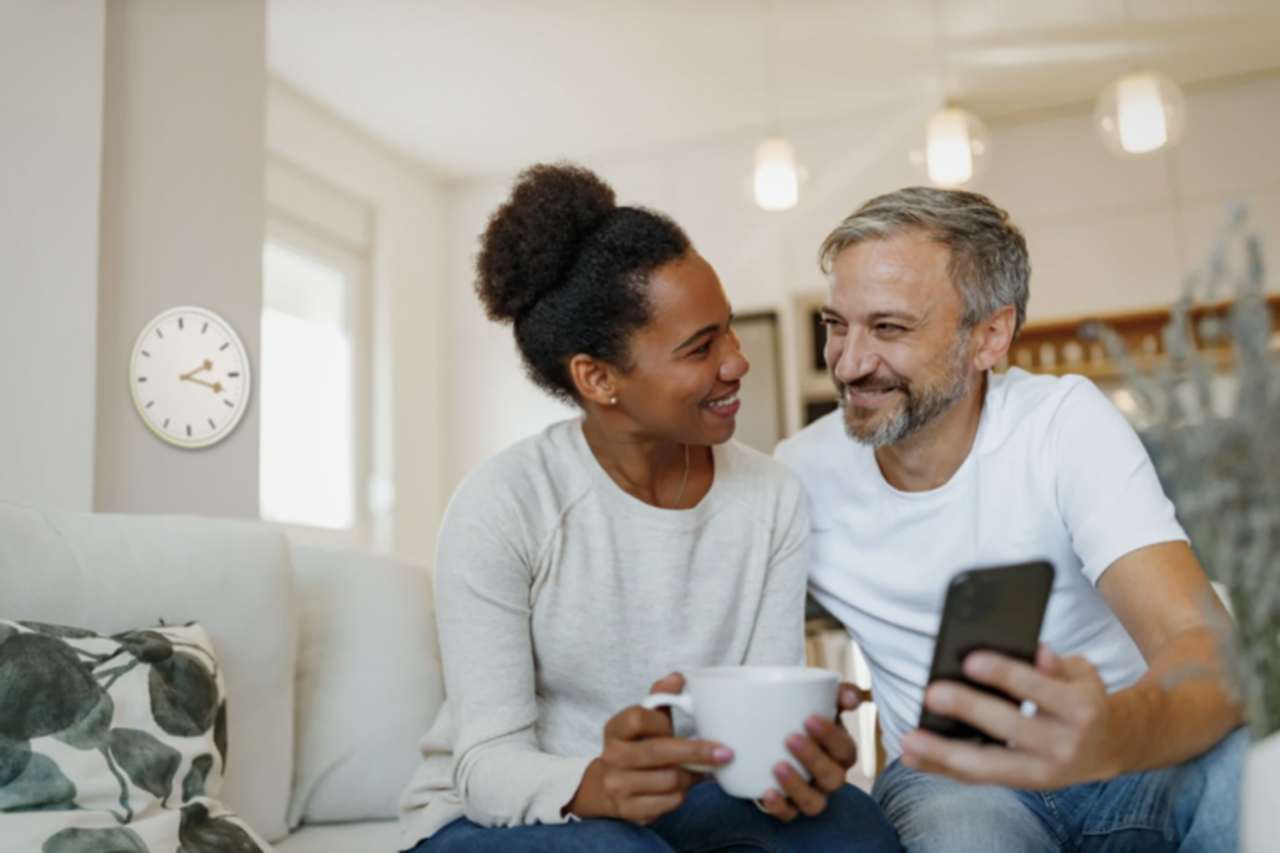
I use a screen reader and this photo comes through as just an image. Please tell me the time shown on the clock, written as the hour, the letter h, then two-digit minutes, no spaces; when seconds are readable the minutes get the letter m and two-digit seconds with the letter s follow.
2h18
